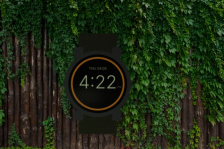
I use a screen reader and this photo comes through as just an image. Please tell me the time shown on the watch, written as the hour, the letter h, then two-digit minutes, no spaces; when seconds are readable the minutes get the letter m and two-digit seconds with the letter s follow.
4h22
